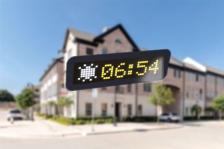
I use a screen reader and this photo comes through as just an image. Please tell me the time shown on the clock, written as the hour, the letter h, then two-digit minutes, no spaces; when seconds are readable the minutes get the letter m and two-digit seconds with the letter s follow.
6h54
